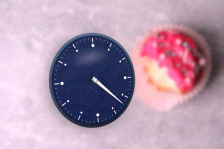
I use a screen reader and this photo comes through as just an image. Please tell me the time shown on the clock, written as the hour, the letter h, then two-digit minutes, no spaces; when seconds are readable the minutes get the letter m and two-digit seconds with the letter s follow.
4h22
